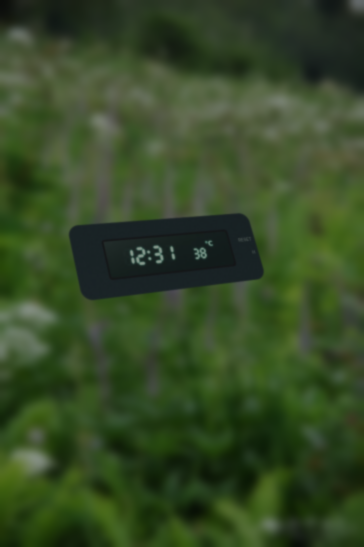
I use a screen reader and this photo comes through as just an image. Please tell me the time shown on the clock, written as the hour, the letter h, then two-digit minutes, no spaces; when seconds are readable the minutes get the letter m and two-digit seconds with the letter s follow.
12h31
